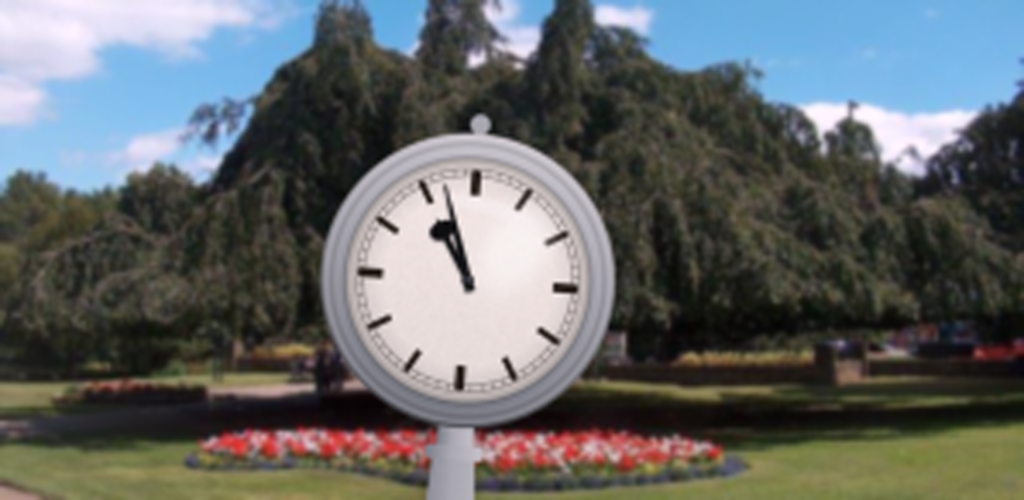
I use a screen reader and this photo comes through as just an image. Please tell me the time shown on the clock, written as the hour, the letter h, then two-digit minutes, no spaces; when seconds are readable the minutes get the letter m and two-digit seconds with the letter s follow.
10h57
